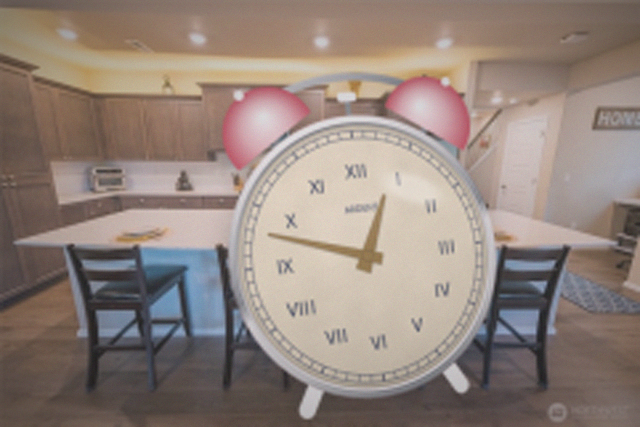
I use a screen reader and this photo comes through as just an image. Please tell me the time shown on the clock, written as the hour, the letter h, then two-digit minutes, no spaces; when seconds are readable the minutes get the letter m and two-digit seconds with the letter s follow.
12h48
